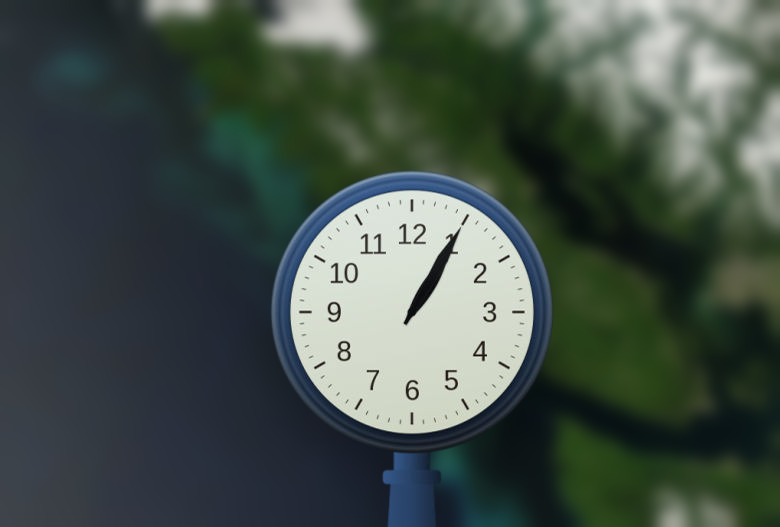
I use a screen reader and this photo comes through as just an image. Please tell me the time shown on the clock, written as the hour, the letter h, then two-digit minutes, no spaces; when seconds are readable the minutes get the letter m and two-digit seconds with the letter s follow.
1h05
